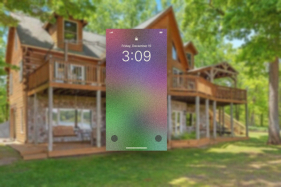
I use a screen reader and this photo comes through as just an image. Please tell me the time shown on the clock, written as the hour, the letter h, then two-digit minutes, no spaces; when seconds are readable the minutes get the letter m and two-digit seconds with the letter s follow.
3h09
